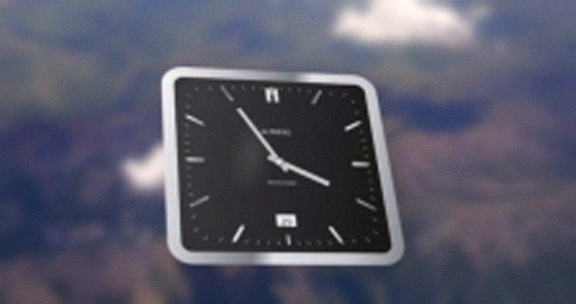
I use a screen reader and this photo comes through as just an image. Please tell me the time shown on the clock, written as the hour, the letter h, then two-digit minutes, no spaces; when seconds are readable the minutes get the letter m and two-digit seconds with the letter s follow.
3h55
